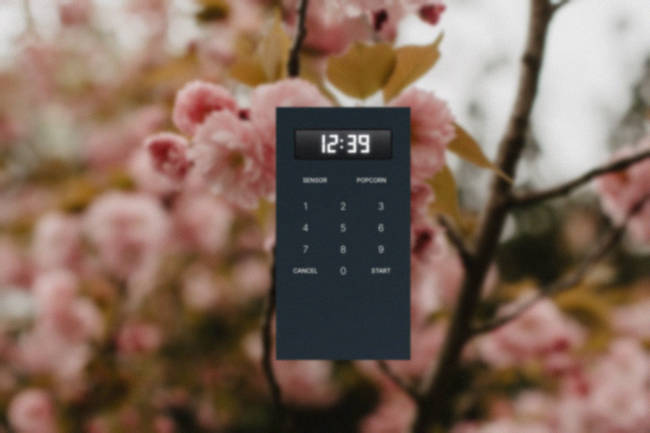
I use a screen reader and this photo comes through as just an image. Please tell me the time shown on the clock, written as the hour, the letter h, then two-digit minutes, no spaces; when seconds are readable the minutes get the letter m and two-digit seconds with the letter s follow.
12h39
